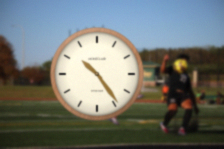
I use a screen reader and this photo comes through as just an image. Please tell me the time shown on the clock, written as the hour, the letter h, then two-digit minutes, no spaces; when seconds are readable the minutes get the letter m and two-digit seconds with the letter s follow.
10h24
